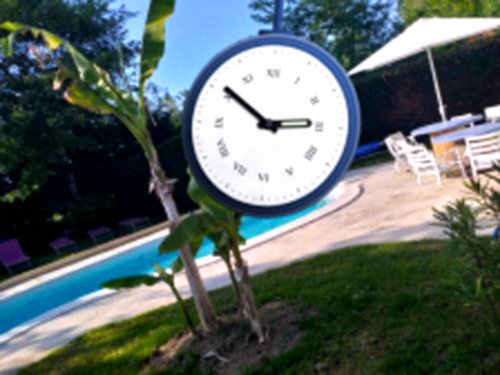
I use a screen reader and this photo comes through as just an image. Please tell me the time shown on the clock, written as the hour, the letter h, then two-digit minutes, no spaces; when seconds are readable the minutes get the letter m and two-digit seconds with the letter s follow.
2h51
